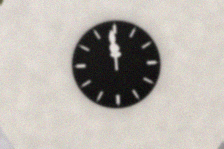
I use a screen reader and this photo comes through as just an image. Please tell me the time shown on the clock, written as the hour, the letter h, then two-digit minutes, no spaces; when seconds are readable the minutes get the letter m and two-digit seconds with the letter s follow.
11h59
